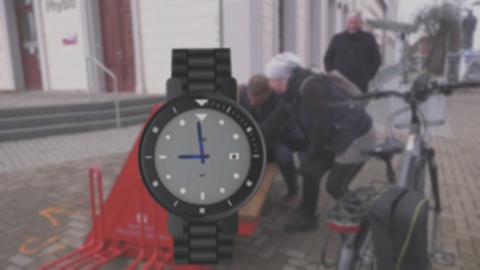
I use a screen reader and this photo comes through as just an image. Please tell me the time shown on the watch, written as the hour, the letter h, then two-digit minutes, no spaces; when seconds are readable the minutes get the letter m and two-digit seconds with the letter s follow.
8h59
